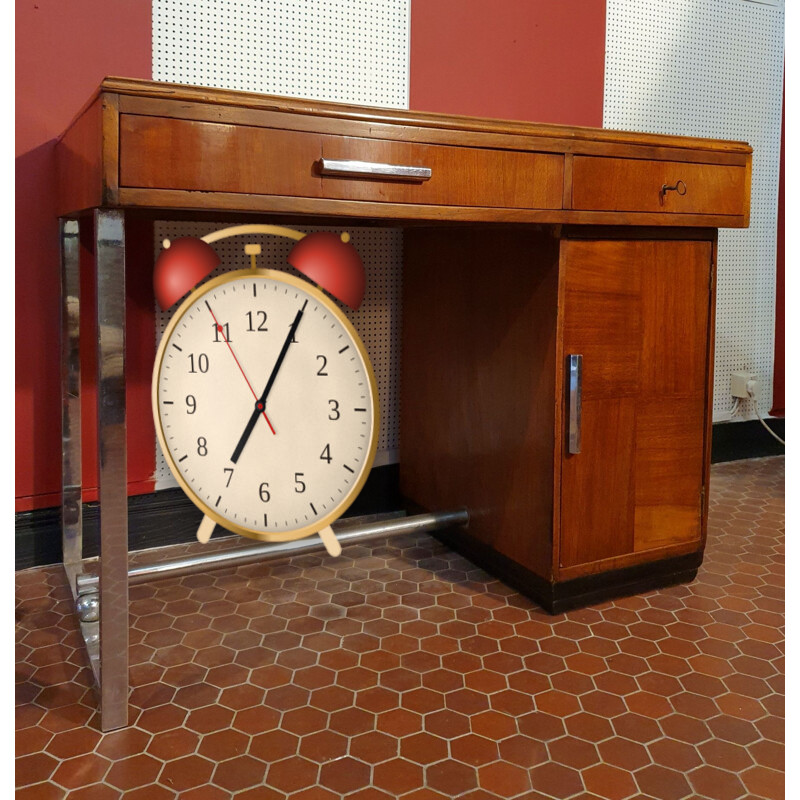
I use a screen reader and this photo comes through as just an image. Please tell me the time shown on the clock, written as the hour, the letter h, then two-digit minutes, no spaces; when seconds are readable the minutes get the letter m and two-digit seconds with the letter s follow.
7h04m55s
